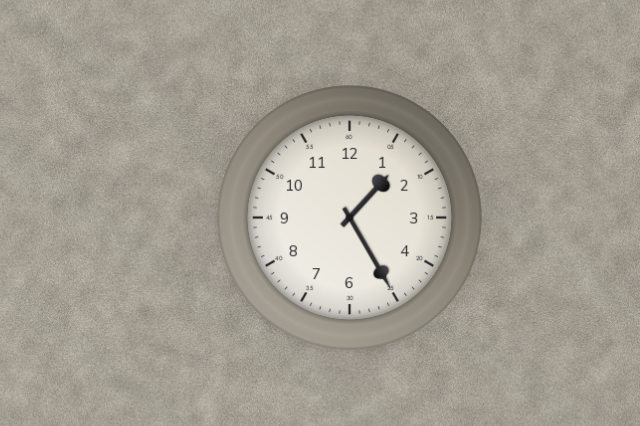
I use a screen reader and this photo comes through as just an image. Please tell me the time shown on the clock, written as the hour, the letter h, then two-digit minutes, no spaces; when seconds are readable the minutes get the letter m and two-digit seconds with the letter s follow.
1h25
